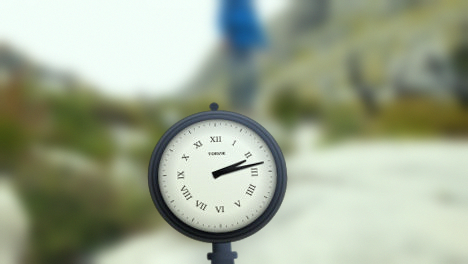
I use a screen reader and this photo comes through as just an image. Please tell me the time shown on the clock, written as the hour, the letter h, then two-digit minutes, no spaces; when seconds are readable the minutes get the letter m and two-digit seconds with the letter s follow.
2h13
